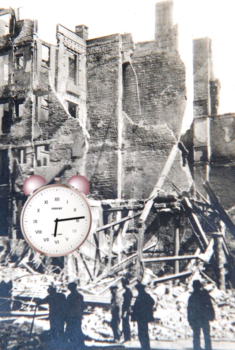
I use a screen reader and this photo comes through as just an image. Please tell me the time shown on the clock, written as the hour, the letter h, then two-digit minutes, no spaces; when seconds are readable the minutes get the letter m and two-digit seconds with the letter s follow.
6h14
